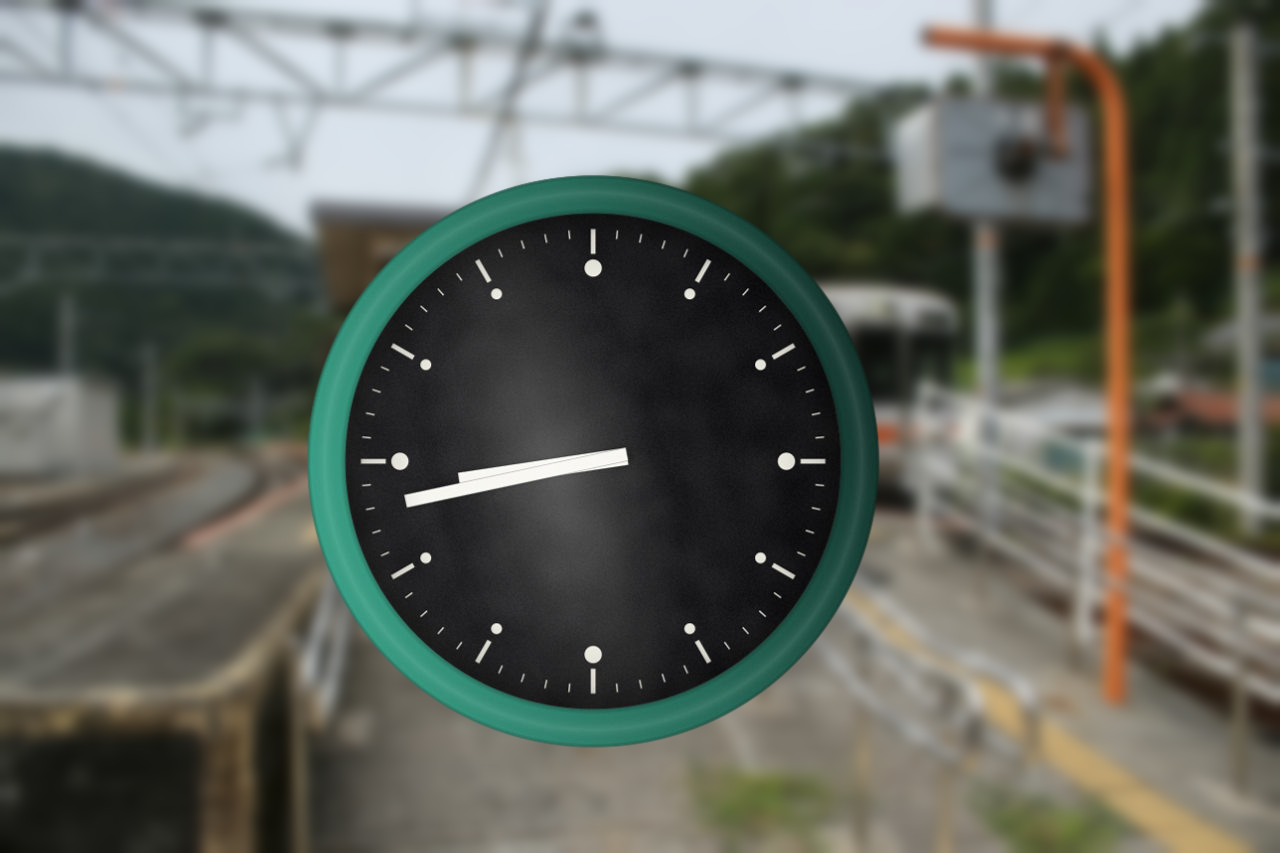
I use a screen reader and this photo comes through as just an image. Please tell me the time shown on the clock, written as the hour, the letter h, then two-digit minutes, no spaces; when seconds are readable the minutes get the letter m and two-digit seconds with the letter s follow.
8h43
